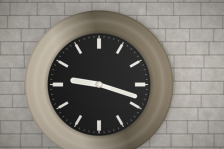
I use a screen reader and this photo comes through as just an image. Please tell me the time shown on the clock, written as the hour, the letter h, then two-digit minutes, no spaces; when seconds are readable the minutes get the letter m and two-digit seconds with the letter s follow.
9h18
